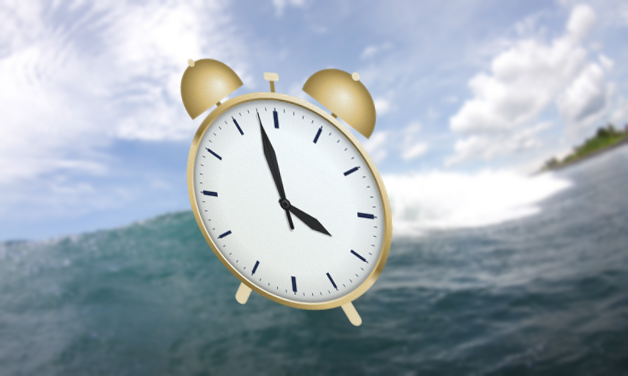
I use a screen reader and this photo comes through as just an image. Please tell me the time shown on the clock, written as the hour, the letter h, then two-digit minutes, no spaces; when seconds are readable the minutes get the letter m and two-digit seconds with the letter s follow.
3h57m58s
